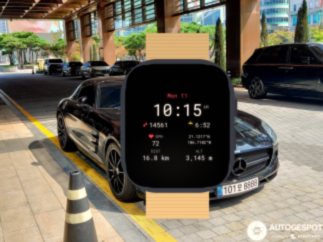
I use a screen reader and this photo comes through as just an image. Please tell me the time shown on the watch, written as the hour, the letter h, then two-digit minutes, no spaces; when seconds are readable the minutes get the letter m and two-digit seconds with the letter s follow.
10h15
